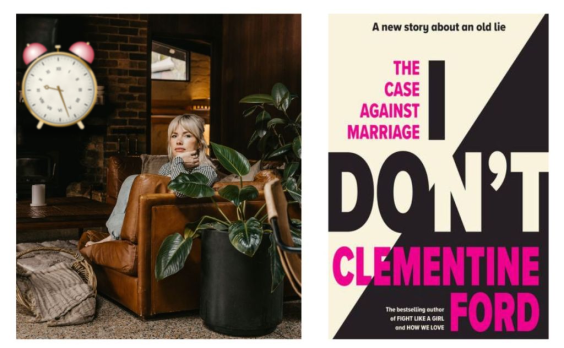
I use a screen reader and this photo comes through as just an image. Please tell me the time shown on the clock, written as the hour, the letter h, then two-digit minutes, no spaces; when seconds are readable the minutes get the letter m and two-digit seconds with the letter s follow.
9h27
